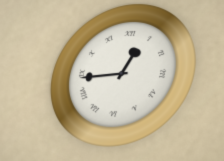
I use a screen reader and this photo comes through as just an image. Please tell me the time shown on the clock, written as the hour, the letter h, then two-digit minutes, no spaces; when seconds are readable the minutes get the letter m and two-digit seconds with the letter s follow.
12h44
